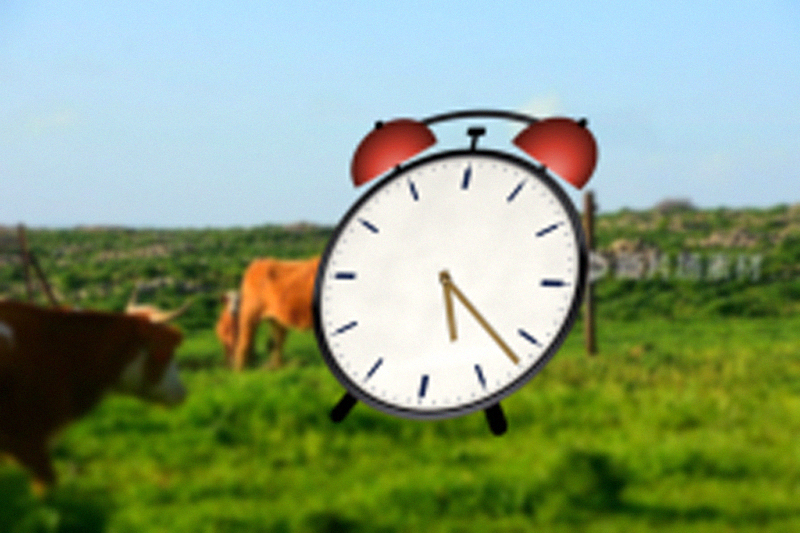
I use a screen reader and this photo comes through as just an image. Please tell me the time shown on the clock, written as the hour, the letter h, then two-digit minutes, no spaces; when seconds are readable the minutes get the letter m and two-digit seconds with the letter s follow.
5h22
